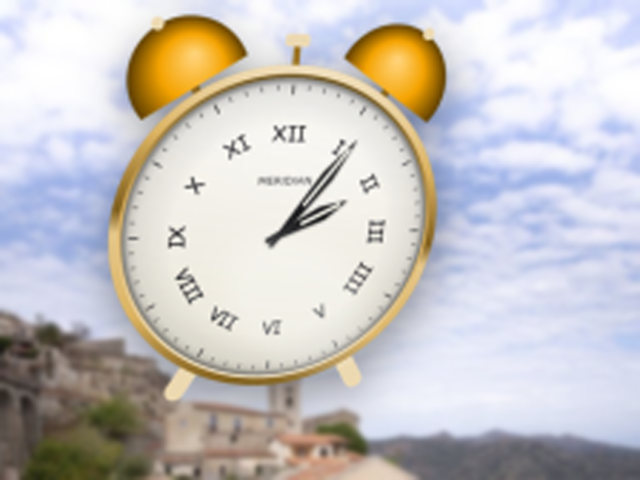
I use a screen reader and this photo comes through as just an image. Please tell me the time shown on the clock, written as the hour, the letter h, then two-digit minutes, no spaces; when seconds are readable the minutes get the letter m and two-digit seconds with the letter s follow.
2h06
